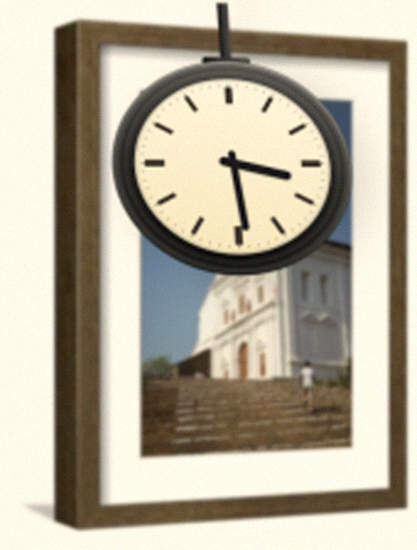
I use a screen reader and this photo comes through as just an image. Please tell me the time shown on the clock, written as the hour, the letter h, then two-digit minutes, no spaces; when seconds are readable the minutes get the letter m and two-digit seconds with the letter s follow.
3h29
